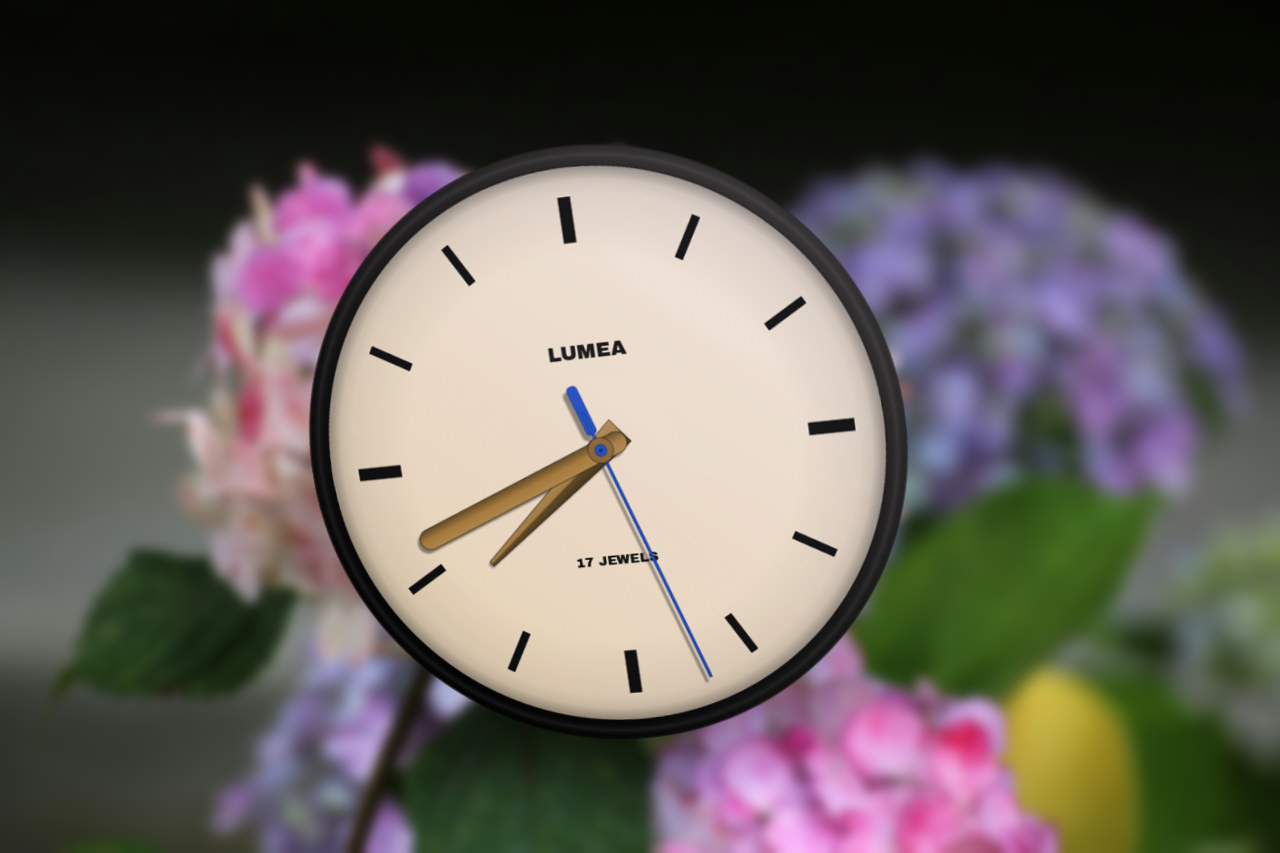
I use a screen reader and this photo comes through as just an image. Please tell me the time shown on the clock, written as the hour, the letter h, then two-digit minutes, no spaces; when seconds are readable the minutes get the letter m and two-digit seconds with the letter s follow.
7h41m27s
